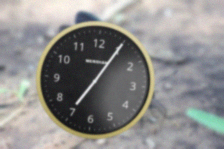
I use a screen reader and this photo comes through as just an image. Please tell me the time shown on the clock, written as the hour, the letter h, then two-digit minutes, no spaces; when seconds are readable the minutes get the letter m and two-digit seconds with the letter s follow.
7h05
